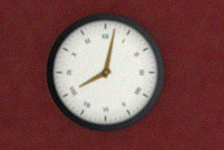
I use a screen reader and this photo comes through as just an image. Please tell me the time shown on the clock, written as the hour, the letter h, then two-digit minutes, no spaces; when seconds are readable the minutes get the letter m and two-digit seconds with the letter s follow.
8h02
